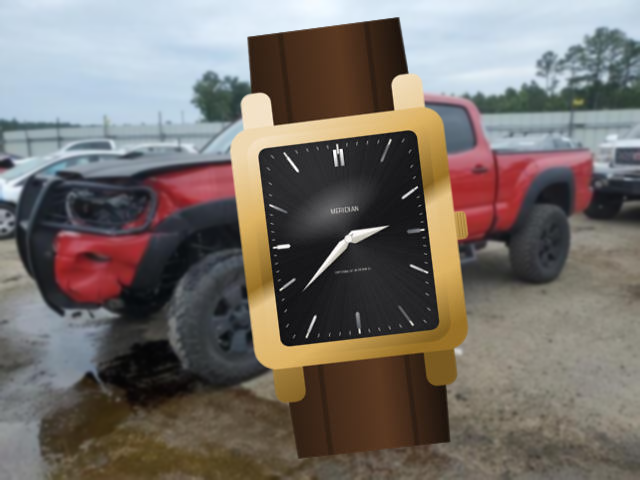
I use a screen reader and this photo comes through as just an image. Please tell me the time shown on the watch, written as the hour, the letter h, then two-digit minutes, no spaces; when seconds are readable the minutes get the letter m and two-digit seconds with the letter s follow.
2h38
